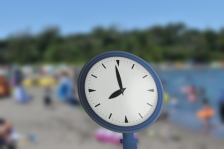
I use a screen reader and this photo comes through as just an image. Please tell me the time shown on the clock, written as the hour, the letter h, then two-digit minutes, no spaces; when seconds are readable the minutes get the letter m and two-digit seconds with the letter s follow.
7h59
